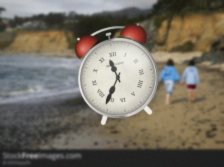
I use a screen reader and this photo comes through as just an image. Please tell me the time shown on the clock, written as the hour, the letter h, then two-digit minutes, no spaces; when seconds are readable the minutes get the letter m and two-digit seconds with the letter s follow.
11h36
